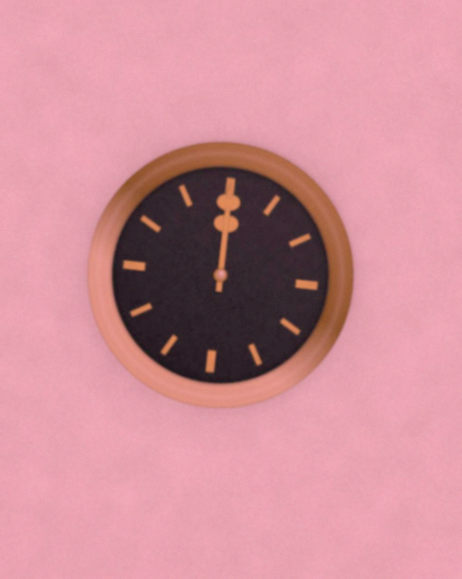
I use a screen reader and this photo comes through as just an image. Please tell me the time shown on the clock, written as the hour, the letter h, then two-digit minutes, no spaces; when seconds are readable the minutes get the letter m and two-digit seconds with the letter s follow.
12h00
